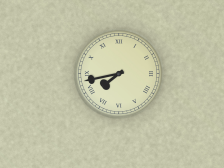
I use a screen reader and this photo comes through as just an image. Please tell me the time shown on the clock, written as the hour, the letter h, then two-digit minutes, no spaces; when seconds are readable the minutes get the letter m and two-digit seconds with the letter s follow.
7h43
